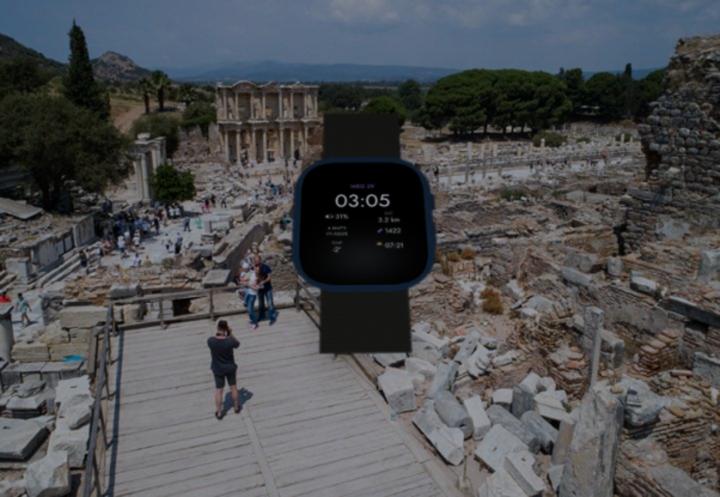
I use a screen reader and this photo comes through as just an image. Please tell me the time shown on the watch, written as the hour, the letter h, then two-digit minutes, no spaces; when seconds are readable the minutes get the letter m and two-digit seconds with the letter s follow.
3h05
